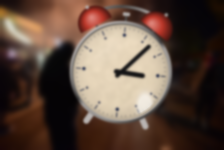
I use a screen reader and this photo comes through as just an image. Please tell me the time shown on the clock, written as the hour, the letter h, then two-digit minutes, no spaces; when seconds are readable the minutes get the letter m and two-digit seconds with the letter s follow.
3h07
